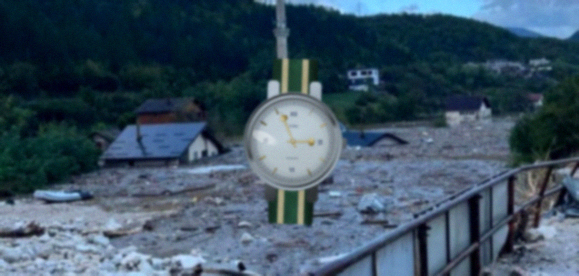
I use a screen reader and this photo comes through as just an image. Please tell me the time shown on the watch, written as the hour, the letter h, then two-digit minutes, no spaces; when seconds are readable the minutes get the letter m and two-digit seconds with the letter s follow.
2h56
